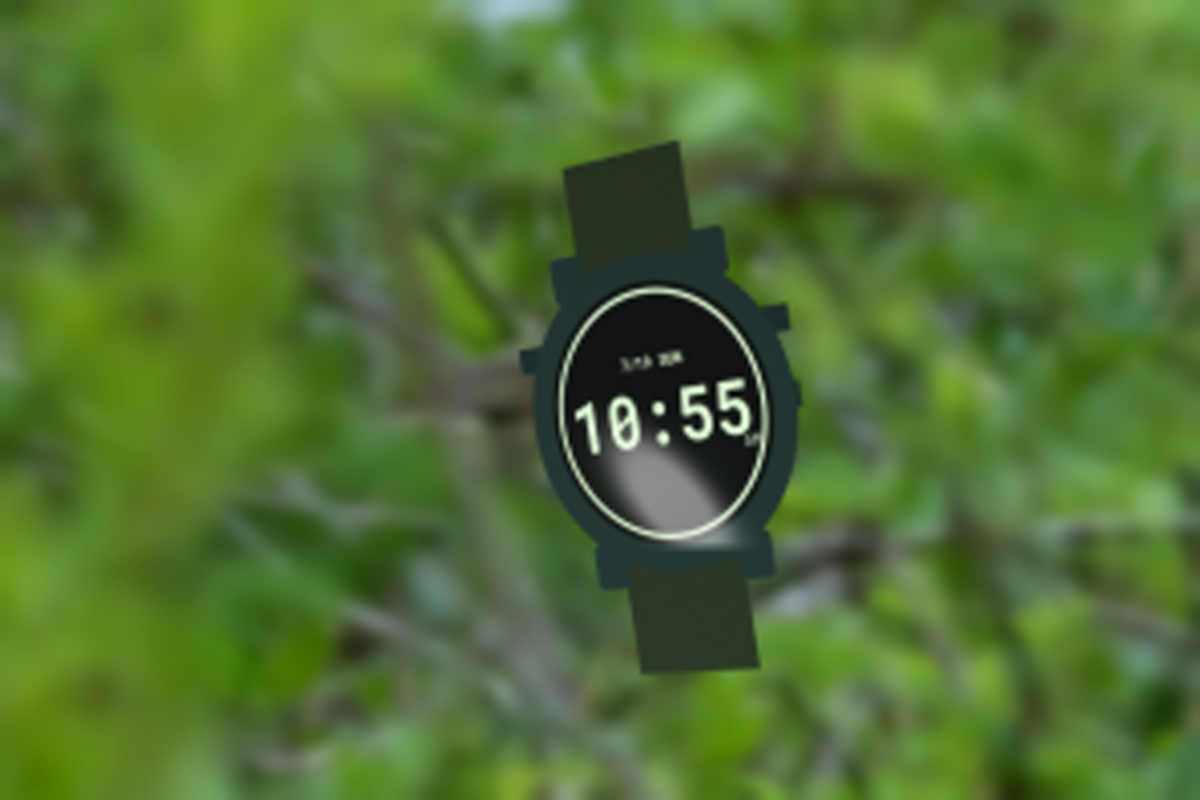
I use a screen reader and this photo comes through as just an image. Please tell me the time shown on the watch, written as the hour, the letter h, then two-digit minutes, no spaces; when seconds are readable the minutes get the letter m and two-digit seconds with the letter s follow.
10h55
